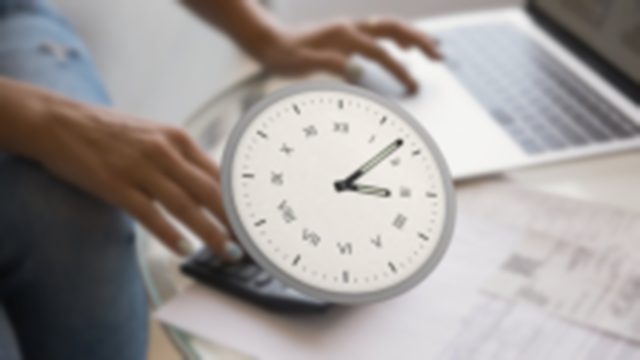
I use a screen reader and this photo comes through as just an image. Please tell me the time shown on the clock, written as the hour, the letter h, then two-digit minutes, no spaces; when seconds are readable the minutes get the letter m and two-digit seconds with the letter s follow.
3h08
